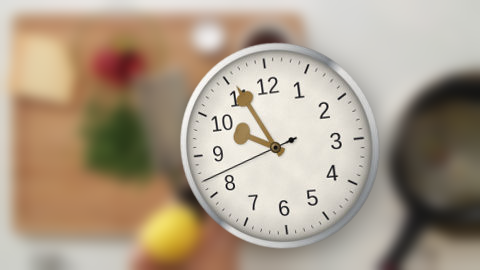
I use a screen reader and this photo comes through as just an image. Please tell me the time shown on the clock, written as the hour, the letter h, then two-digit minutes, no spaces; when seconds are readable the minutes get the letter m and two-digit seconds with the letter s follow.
9h55m42s
